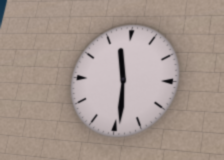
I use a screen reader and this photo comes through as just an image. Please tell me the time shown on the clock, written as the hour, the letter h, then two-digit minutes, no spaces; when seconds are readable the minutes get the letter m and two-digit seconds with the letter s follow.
11h29
